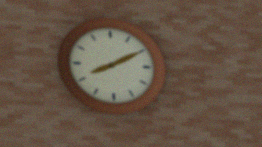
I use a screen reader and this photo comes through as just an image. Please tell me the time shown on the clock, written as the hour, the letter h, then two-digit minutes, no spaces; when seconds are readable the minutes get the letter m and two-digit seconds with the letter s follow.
8h10
